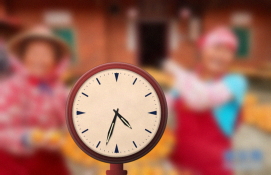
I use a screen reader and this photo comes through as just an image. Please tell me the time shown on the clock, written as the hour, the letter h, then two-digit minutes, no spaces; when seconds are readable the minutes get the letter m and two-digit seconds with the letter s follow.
4h33
